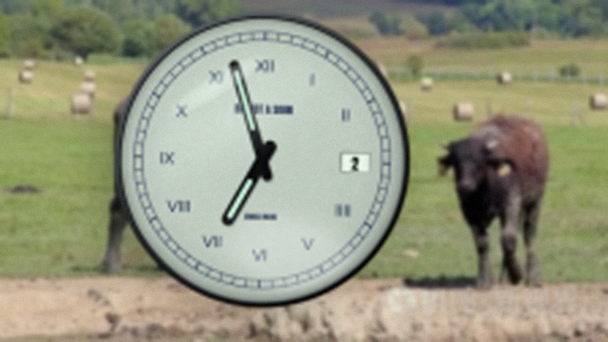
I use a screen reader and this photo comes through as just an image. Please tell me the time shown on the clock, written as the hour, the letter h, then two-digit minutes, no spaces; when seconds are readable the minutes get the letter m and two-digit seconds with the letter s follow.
6h57
